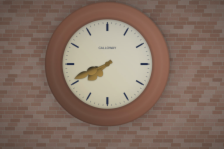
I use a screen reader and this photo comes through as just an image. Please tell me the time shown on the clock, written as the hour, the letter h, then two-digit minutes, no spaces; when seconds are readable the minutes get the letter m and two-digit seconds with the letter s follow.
7h41
